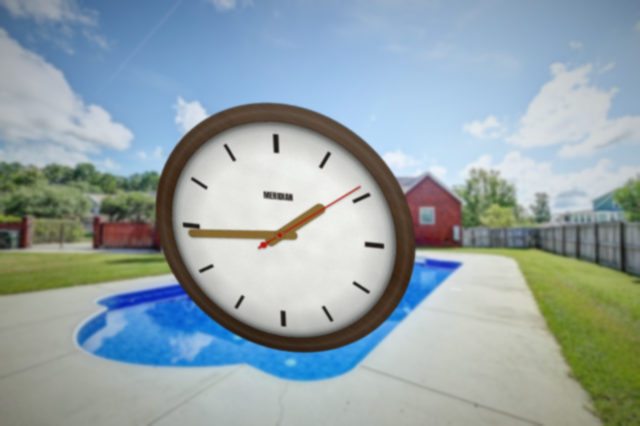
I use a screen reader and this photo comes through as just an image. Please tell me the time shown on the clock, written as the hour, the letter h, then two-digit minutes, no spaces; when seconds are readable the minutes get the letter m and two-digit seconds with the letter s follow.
1h44m09s
